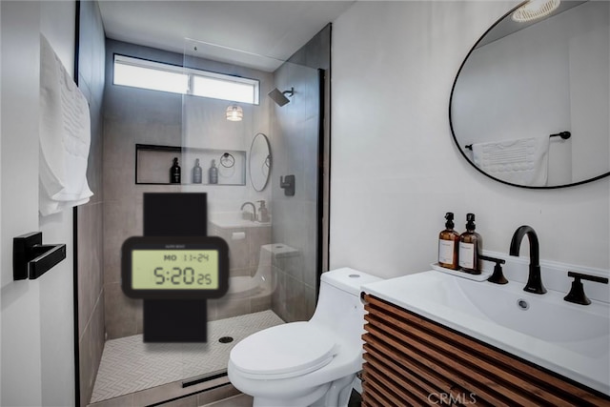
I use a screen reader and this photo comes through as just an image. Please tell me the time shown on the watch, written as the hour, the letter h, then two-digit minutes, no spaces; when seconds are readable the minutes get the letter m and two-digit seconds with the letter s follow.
5h20m25s
